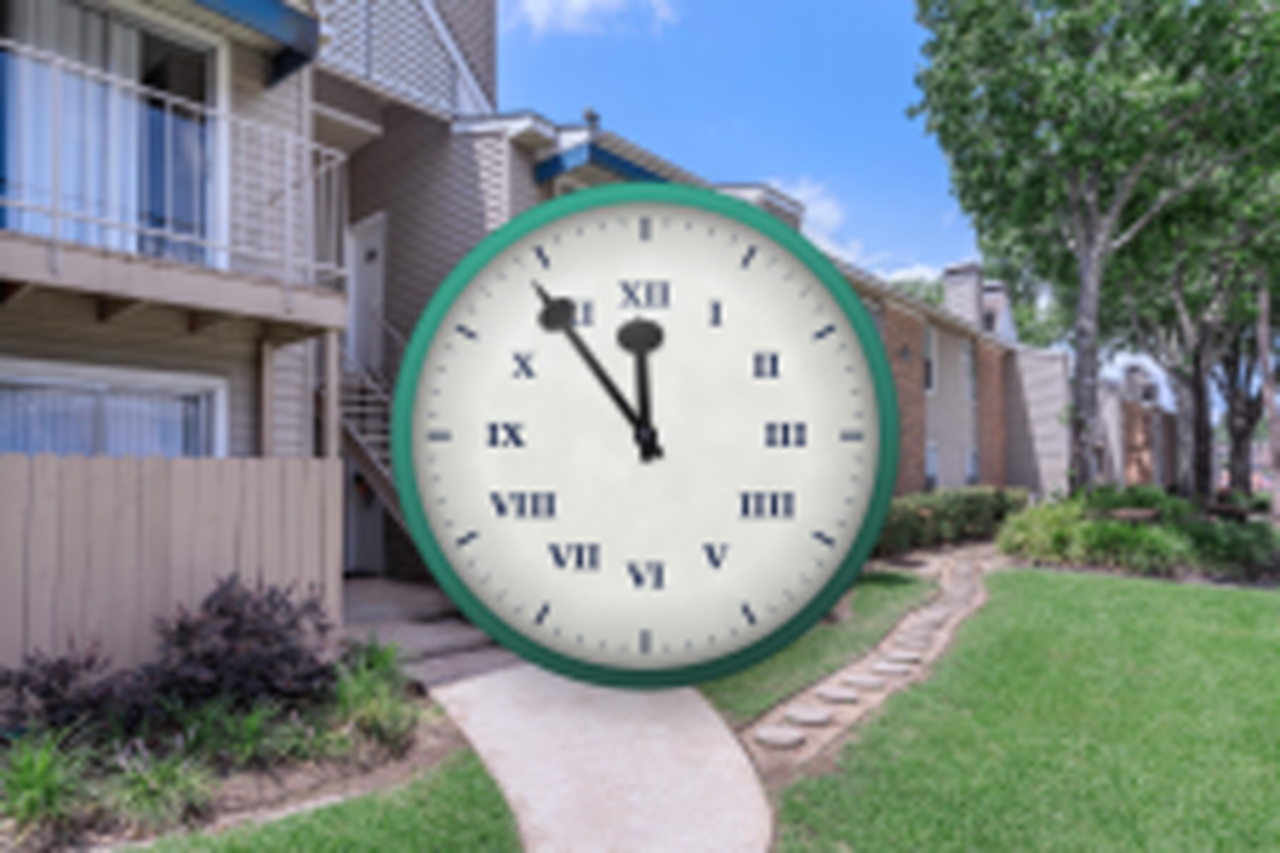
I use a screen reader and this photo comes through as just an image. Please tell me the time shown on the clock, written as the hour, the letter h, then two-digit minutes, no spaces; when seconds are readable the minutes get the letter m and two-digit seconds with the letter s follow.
11h54
